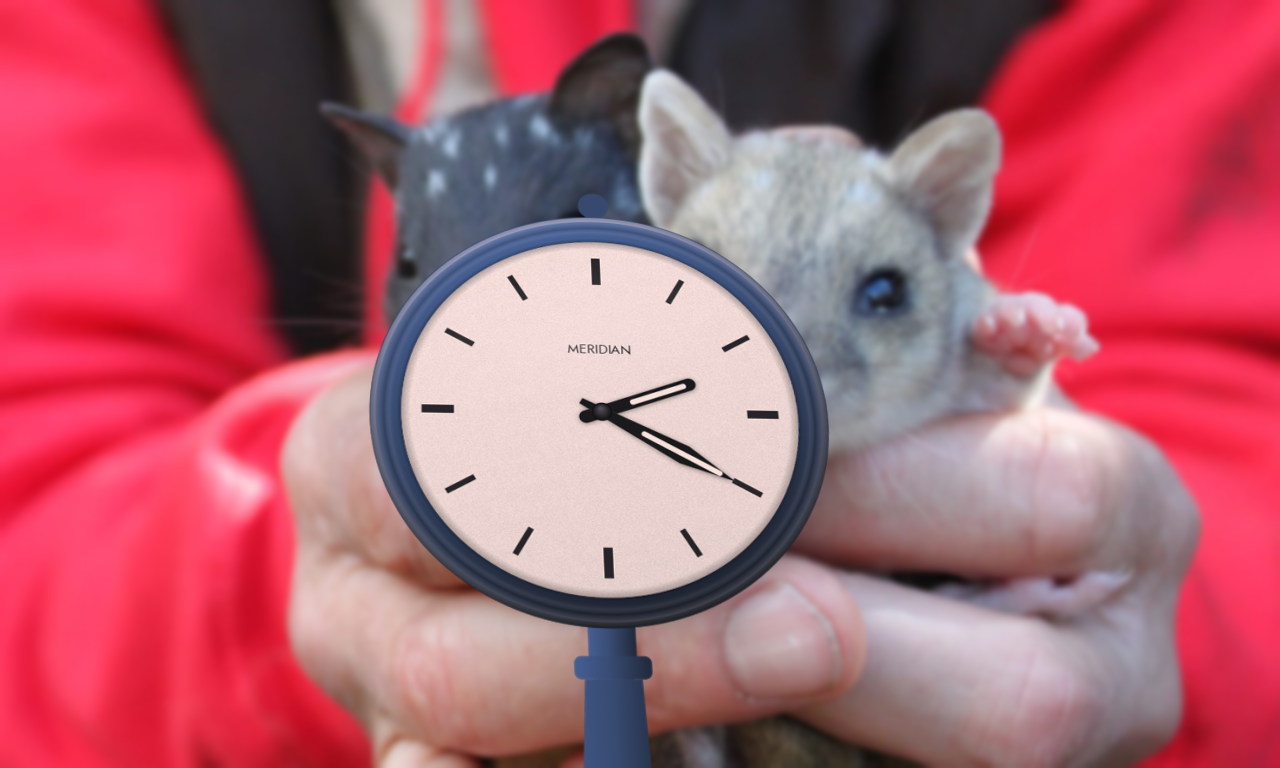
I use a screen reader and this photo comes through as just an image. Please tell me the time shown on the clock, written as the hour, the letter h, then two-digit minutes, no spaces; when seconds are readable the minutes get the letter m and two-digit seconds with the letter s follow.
2h20
